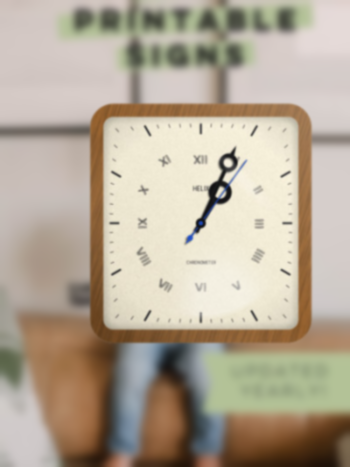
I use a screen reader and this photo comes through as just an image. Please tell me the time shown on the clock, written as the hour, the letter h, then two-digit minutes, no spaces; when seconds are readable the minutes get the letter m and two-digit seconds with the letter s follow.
1h04m06s
